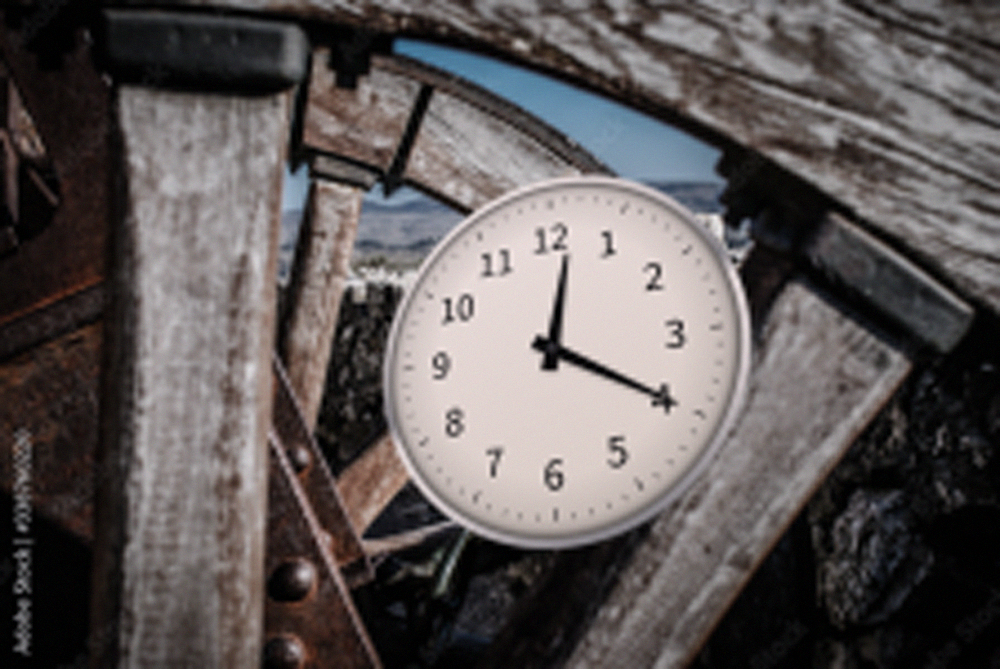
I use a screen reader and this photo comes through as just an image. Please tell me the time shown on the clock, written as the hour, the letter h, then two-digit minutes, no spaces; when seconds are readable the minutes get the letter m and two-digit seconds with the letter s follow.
12h20
